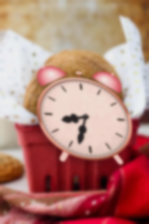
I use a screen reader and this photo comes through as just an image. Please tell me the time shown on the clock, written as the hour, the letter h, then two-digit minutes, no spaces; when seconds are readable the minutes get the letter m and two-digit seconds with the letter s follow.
8h33
